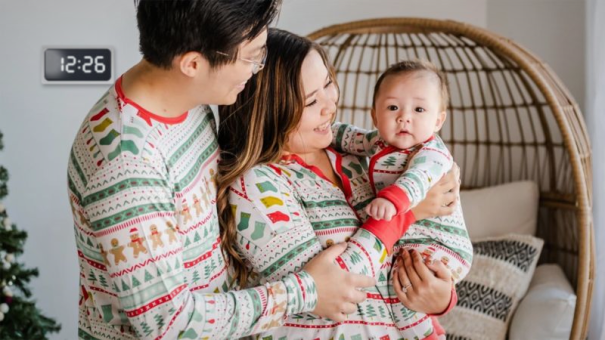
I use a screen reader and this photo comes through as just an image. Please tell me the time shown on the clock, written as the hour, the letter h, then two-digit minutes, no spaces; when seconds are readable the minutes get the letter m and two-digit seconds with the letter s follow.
12h26
